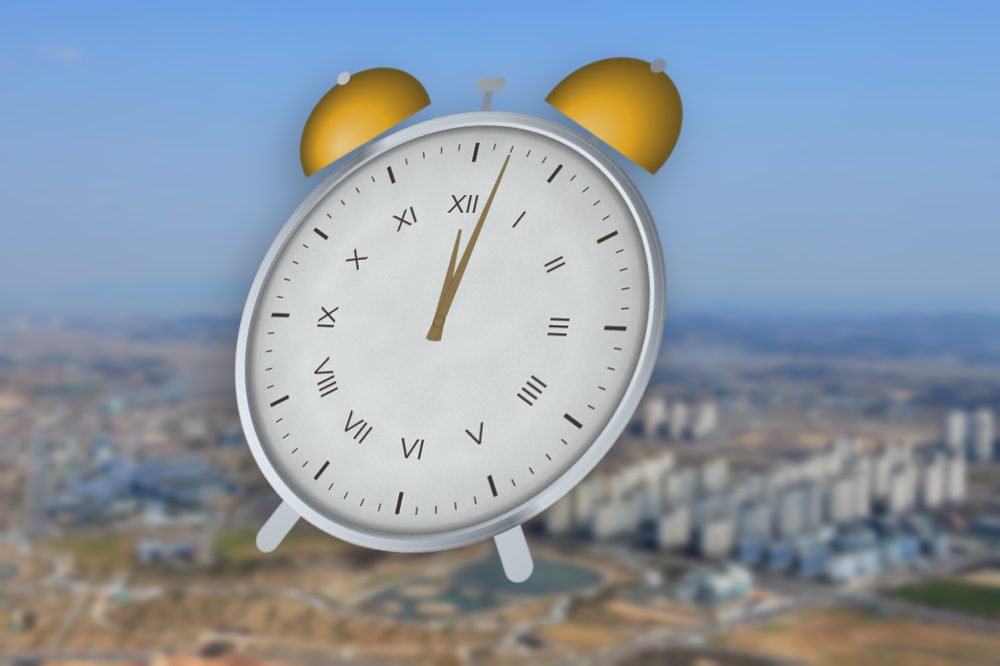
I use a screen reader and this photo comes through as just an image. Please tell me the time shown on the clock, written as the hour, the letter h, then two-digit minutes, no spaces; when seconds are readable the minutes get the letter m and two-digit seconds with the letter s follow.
12h02
